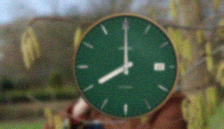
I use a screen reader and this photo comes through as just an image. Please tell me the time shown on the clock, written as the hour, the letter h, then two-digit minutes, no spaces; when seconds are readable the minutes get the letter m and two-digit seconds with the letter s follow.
8h00
